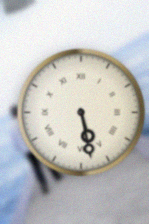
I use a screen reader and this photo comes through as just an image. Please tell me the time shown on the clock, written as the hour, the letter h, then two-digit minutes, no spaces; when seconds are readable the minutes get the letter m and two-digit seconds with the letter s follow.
5h28
